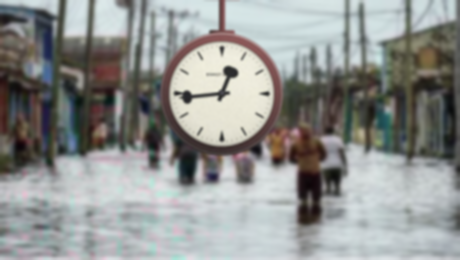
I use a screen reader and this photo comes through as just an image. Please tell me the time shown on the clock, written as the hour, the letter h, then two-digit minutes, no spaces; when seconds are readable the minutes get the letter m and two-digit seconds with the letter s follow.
12h44
